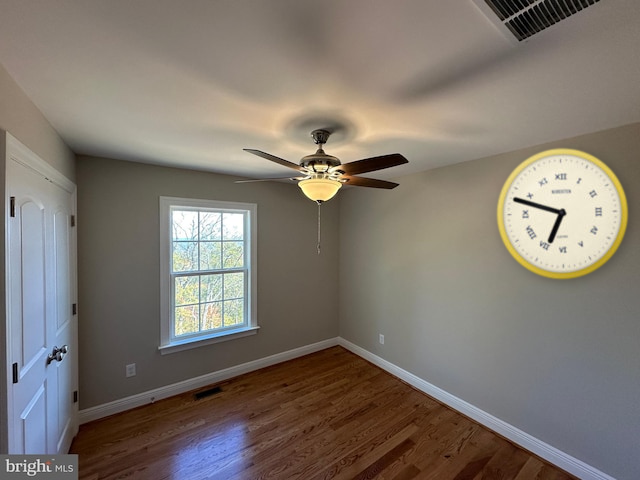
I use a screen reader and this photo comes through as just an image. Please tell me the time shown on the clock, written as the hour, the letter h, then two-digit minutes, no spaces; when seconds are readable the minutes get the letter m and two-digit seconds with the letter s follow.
6h48
